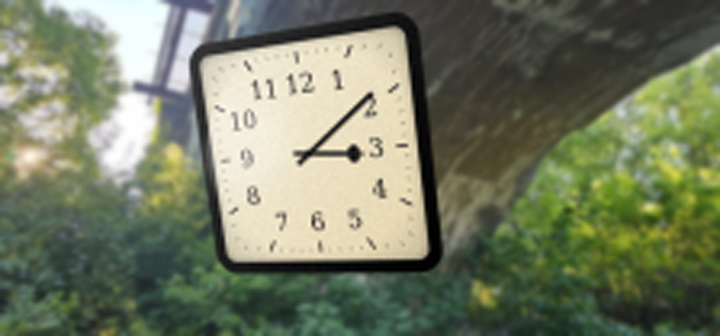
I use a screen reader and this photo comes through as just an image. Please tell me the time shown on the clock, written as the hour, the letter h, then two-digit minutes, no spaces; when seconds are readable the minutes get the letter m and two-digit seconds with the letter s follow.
3h09
